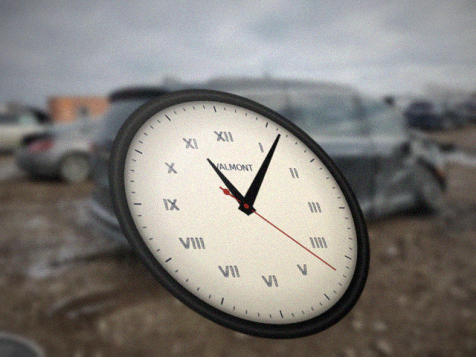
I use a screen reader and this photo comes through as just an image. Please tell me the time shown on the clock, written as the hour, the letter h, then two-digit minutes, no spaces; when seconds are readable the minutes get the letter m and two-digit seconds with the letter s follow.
11h06m22s
